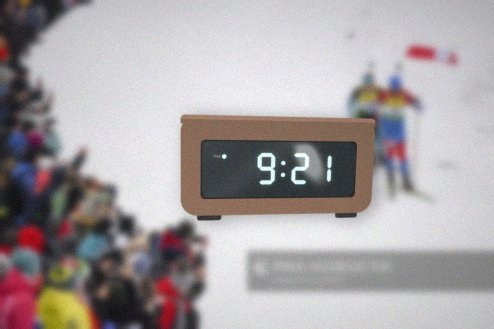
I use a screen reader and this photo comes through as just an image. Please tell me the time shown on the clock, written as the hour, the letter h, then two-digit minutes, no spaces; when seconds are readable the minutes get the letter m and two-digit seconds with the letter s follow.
9h21
